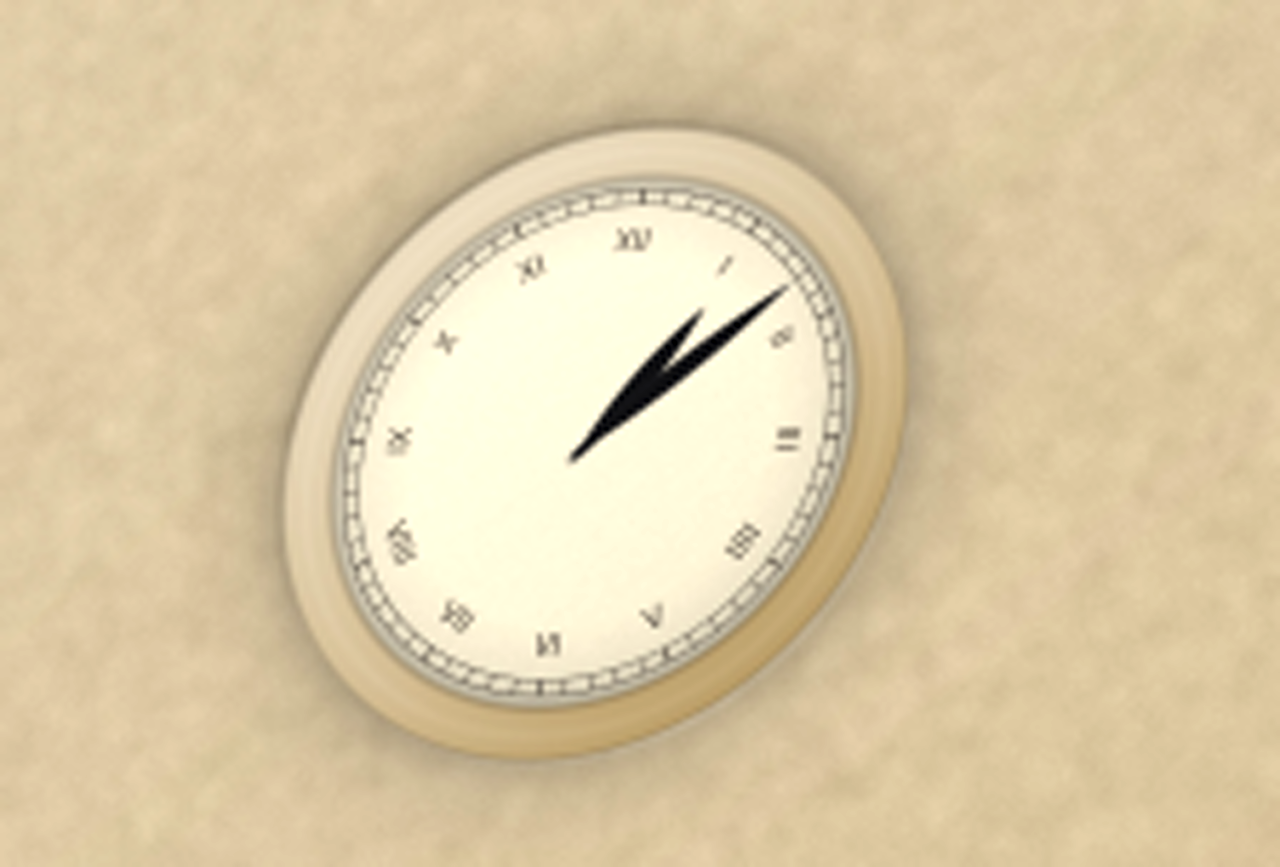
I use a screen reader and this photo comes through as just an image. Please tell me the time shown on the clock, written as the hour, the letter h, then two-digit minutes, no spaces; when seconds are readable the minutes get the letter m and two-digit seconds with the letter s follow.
1h08
